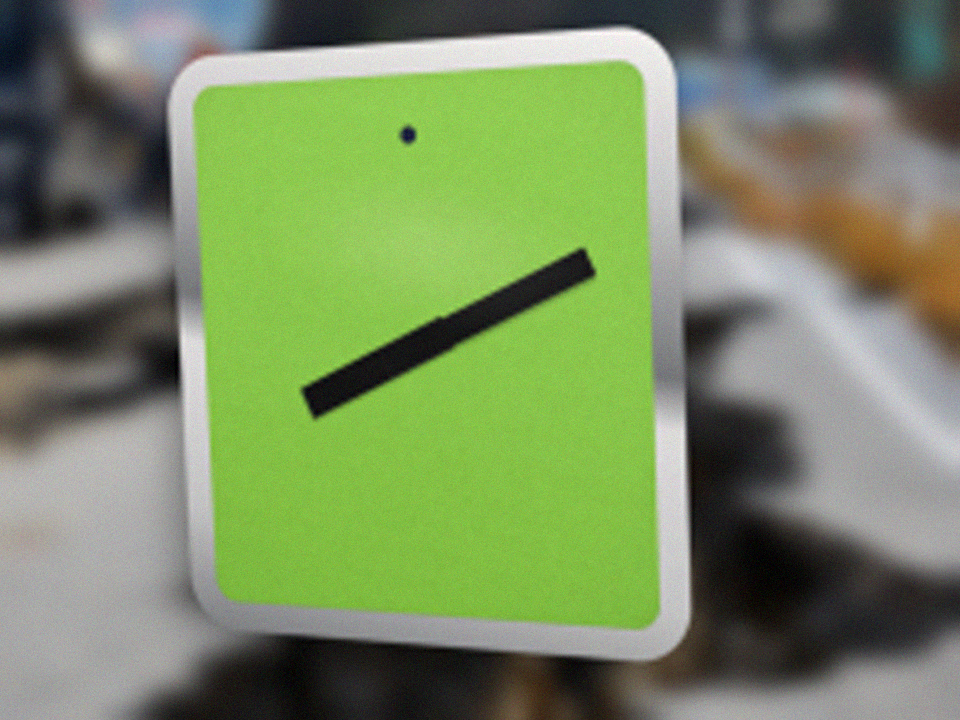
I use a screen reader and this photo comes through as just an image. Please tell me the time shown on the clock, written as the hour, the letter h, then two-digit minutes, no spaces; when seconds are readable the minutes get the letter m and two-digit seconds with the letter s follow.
8h11
